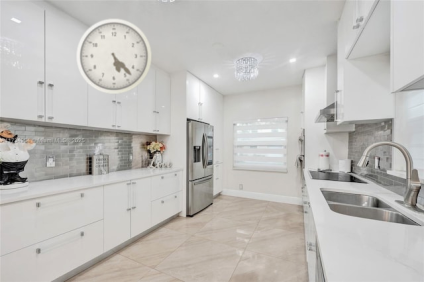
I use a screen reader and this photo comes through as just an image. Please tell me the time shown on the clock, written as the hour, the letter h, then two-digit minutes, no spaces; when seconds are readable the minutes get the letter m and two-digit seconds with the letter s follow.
5h23
